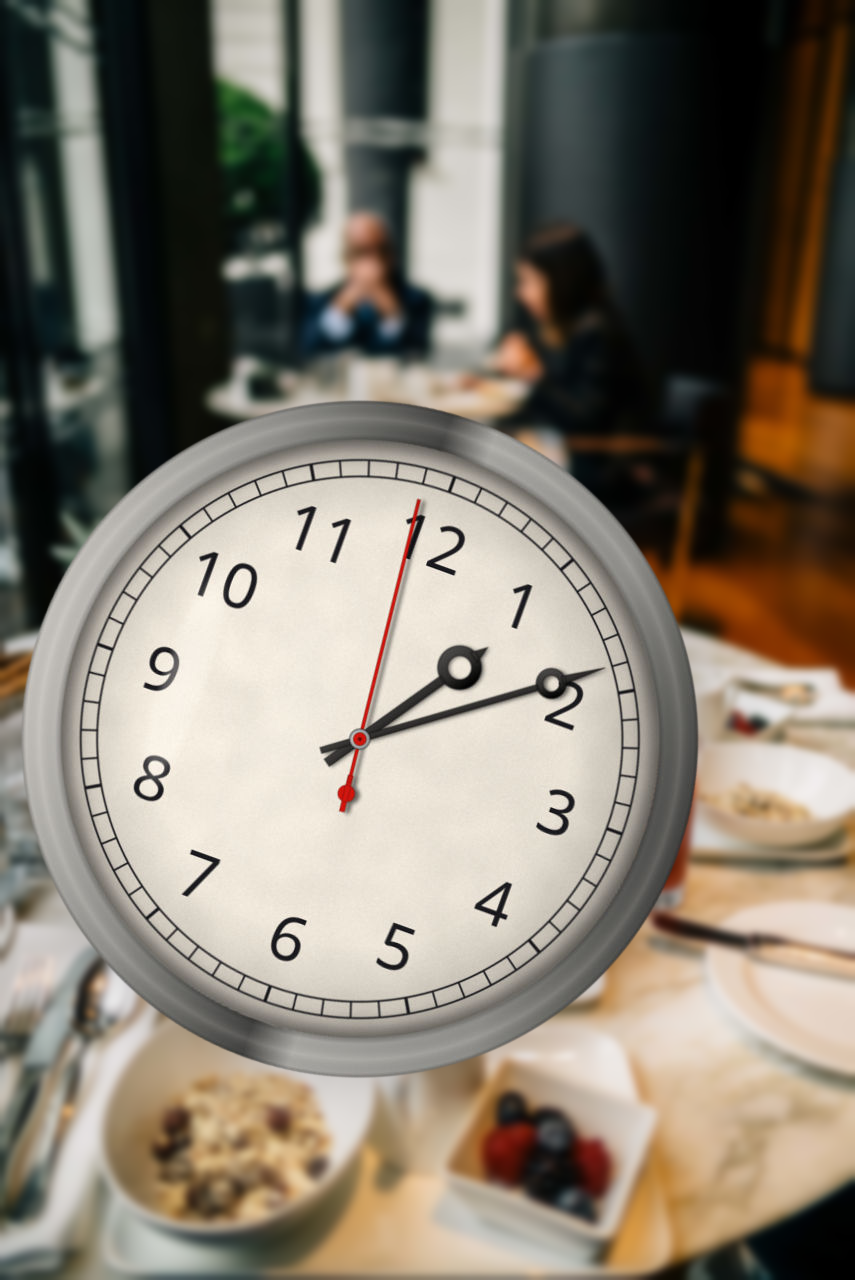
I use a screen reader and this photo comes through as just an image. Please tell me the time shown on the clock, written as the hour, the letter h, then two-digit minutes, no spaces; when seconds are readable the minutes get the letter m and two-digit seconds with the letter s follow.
1h08m59s
